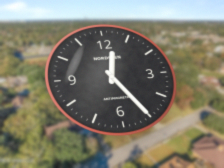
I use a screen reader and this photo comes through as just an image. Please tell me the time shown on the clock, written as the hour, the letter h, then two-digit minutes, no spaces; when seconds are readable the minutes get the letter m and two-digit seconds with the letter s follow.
12h25
